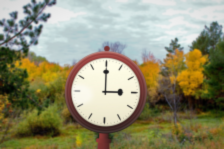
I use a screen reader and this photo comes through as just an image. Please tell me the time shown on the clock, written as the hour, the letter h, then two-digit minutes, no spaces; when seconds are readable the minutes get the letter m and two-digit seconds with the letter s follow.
3h00
